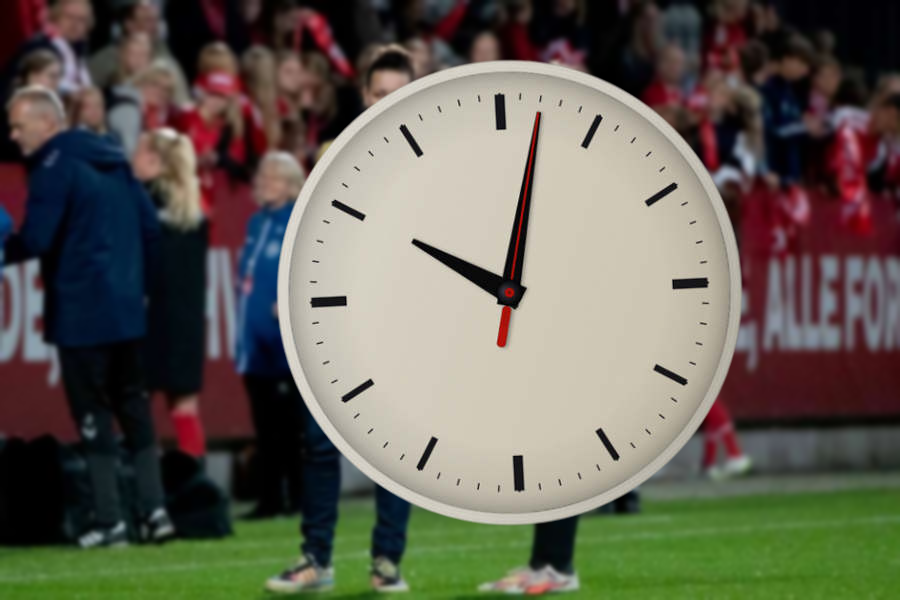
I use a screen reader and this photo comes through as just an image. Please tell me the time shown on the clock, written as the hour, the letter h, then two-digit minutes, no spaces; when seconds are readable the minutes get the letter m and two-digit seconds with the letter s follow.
10h02m02s
